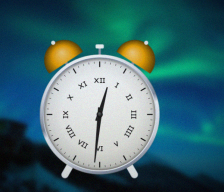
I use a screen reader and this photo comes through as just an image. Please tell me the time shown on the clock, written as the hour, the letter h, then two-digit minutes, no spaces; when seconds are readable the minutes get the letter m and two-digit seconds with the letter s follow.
12h31
